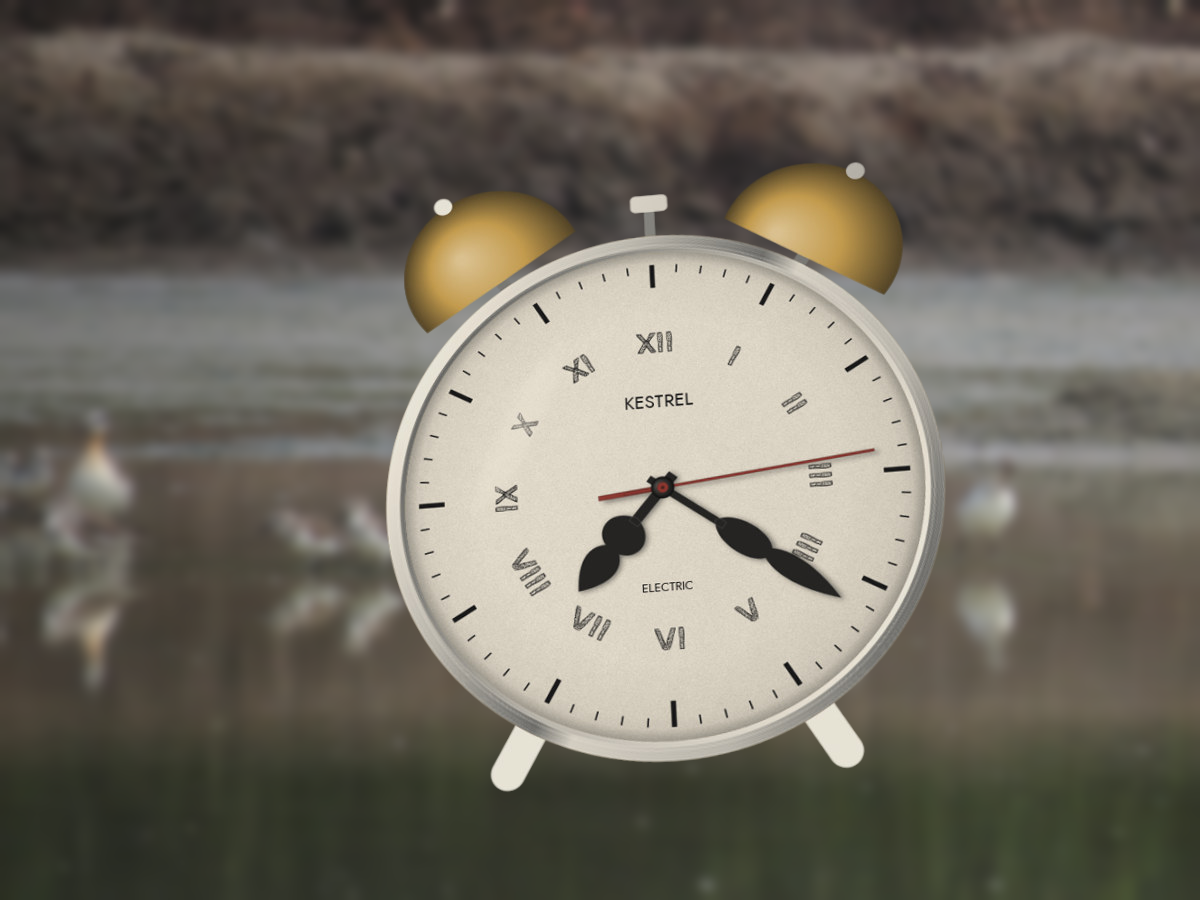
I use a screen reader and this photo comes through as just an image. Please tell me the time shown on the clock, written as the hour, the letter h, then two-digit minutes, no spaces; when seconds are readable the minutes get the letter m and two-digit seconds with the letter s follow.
7h21m14s
